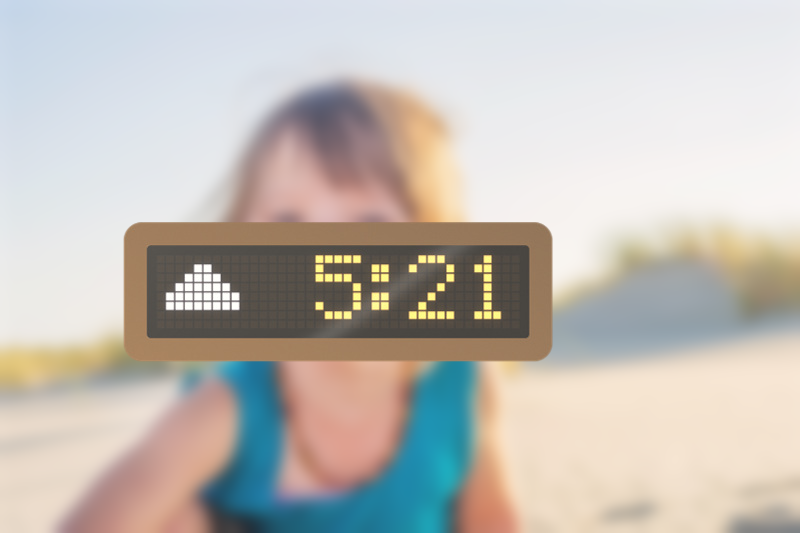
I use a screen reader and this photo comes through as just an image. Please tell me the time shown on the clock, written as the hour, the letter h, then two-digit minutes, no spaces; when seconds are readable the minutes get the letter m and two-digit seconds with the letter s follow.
5h21
